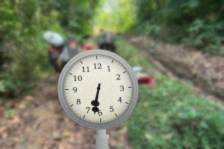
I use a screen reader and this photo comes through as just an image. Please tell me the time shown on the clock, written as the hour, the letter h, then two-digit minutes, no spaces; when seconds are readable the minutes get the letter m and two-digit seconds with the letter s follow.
6h32
